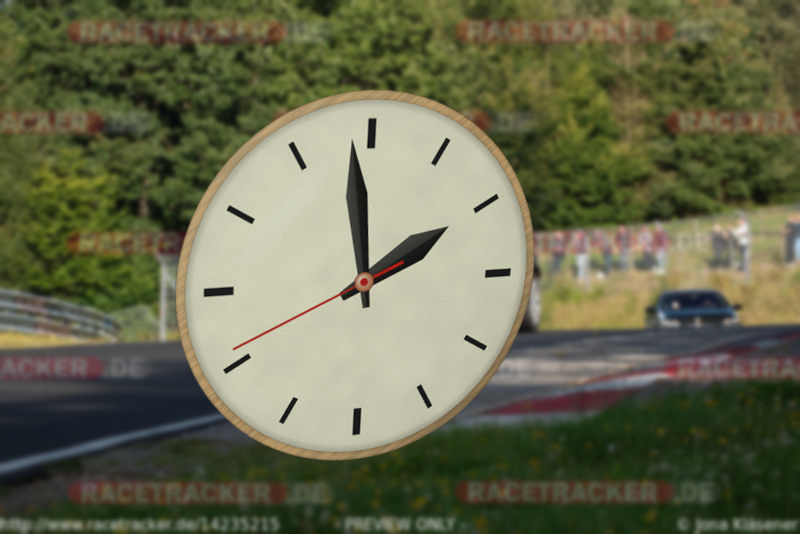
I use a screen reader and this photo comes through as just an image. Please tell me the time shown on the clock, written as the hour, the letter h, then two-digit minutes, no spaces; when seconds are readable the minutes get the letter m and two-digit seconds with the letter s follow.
1h58m41s
